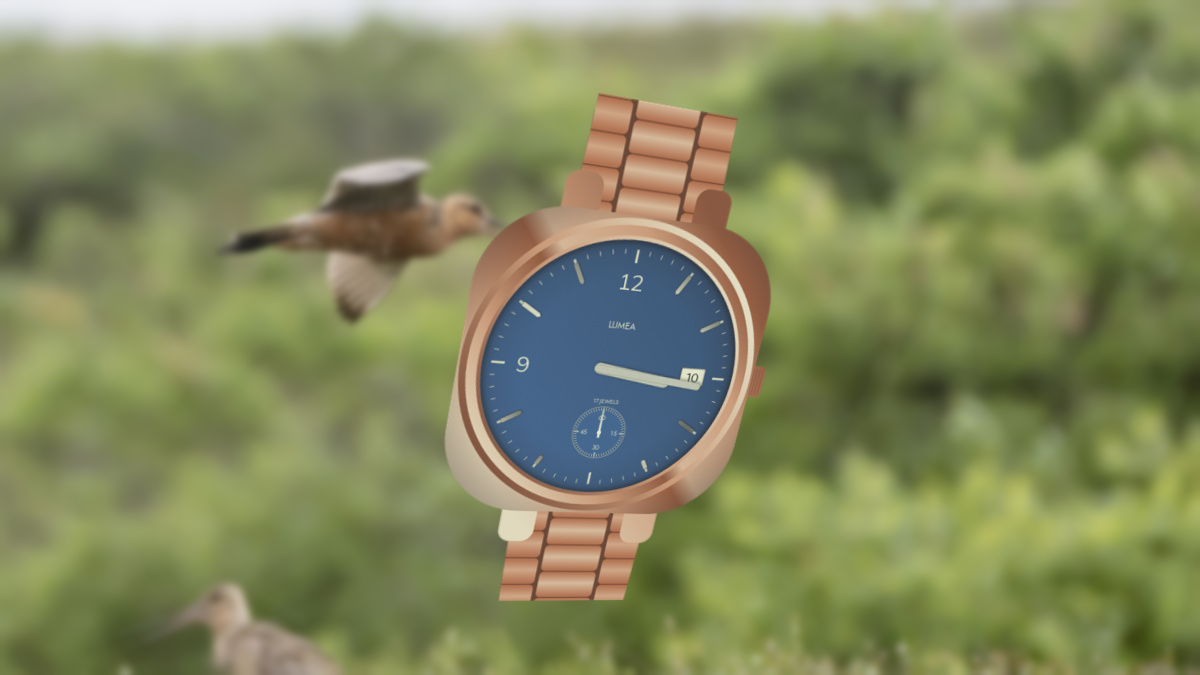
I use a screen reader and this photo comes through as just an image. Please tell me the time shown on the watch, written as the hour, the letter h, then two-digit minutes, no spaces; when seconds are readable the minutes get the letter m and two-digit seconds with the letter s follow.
3h16
